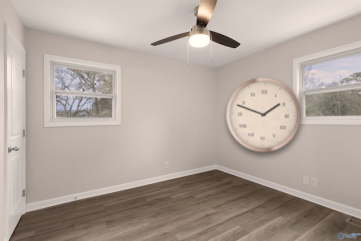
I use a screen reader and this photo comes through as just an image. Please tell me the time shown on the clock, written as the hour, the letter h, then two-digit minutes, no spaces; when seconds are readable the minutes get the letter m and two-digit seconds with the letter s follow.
1h48
